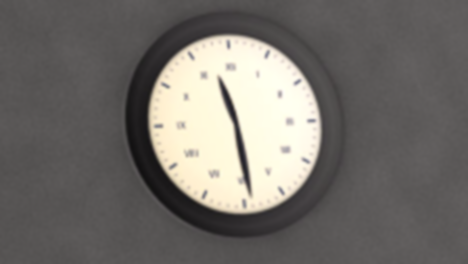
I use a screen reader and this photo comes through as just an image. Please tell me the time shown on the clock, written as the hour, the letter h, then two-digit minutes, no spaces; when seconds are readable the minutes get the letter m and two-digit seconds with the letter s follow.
11h29
